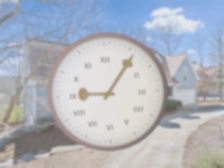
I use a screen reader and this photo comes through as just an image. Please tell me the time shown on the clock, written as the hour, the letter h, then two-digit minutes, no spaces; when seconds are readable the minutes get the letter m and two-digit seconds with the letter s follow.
9h06
